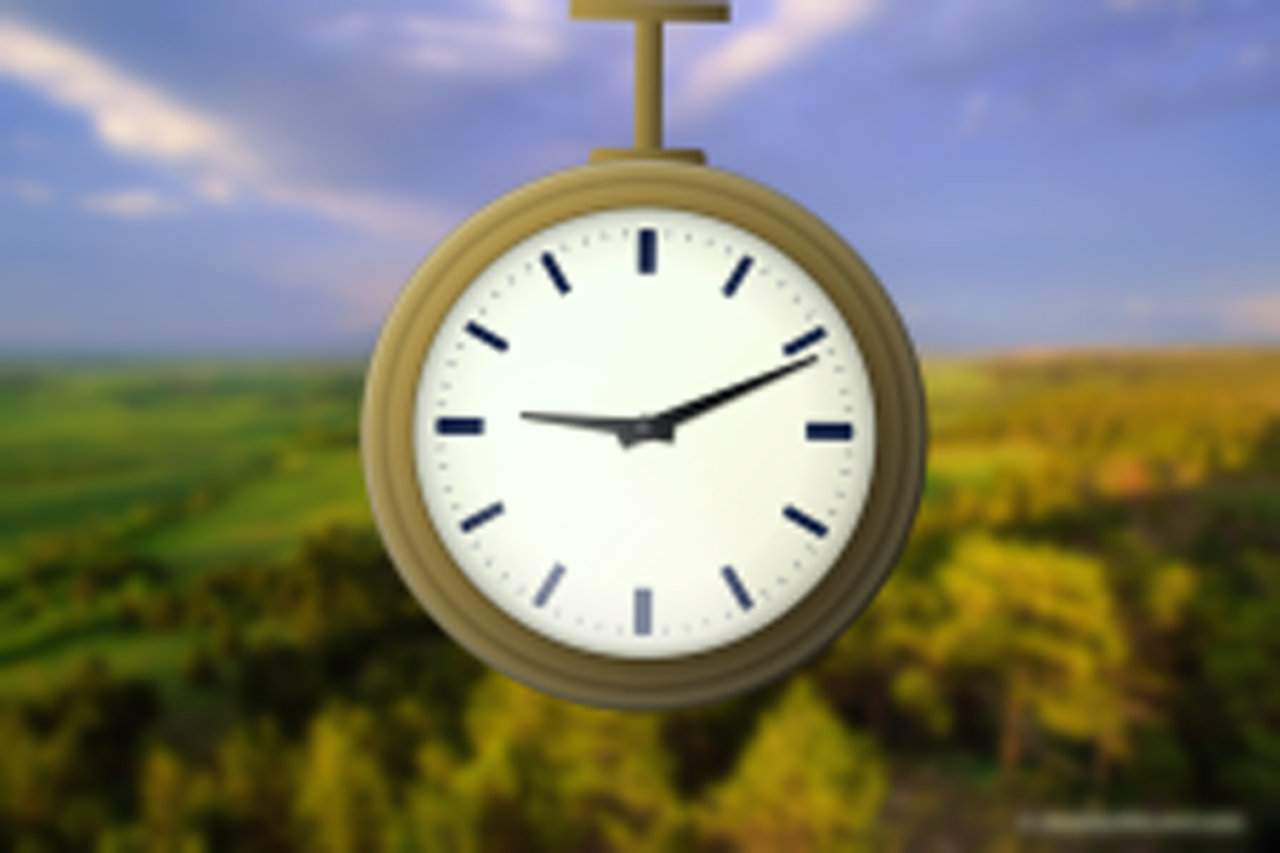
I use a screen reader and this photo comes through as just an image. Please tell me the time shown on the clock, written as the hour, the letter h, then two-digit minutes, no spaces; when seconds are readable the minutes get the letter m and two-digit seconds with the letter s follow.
9h11
